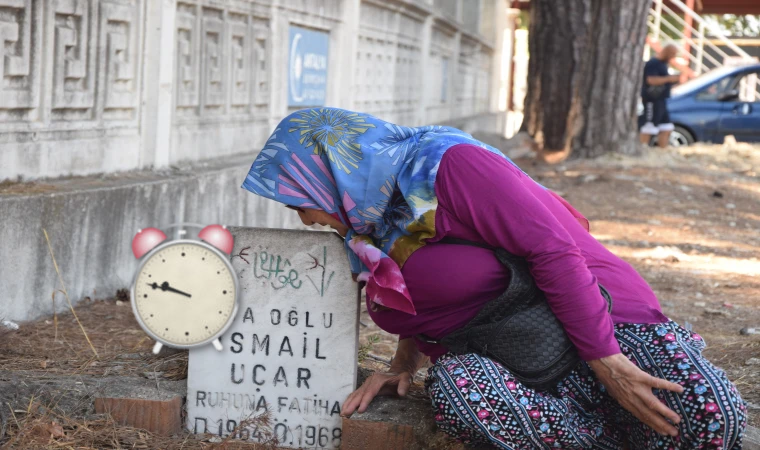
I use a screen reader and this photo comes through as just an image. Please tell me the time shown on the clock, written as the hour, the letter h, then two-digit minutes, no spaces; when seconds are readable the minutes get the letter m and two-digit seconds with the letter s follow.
9h48
